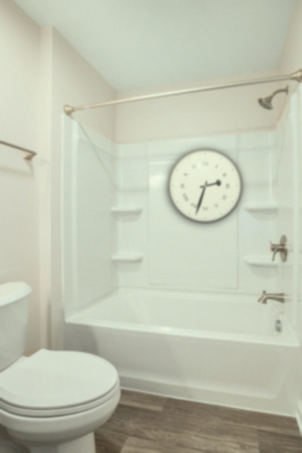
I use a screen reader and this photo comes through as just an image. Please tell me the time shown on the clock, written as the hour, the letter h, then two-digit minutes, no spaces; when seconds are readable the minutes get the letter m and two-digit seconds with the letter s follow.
2h33
